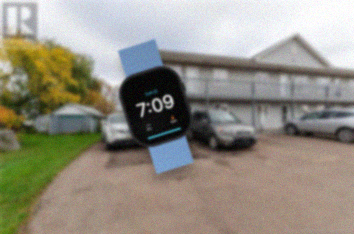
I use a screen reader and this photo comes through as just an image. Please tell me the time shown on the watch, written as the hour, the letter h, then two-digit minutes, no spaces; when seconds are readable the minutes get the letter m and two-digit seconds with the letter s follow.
7h09
